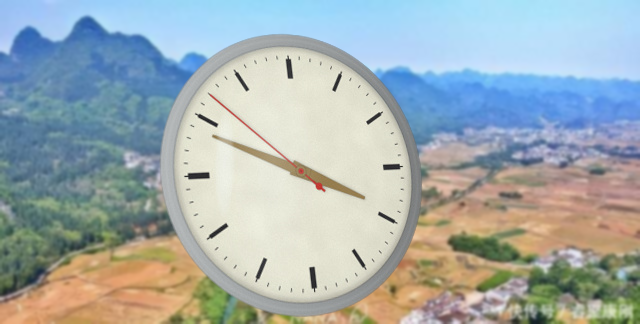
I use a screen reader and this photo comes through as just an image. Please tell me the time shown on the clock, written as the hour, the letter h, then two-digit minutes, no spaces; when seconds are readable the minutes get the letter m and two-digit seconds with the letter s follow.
3h48m52s
